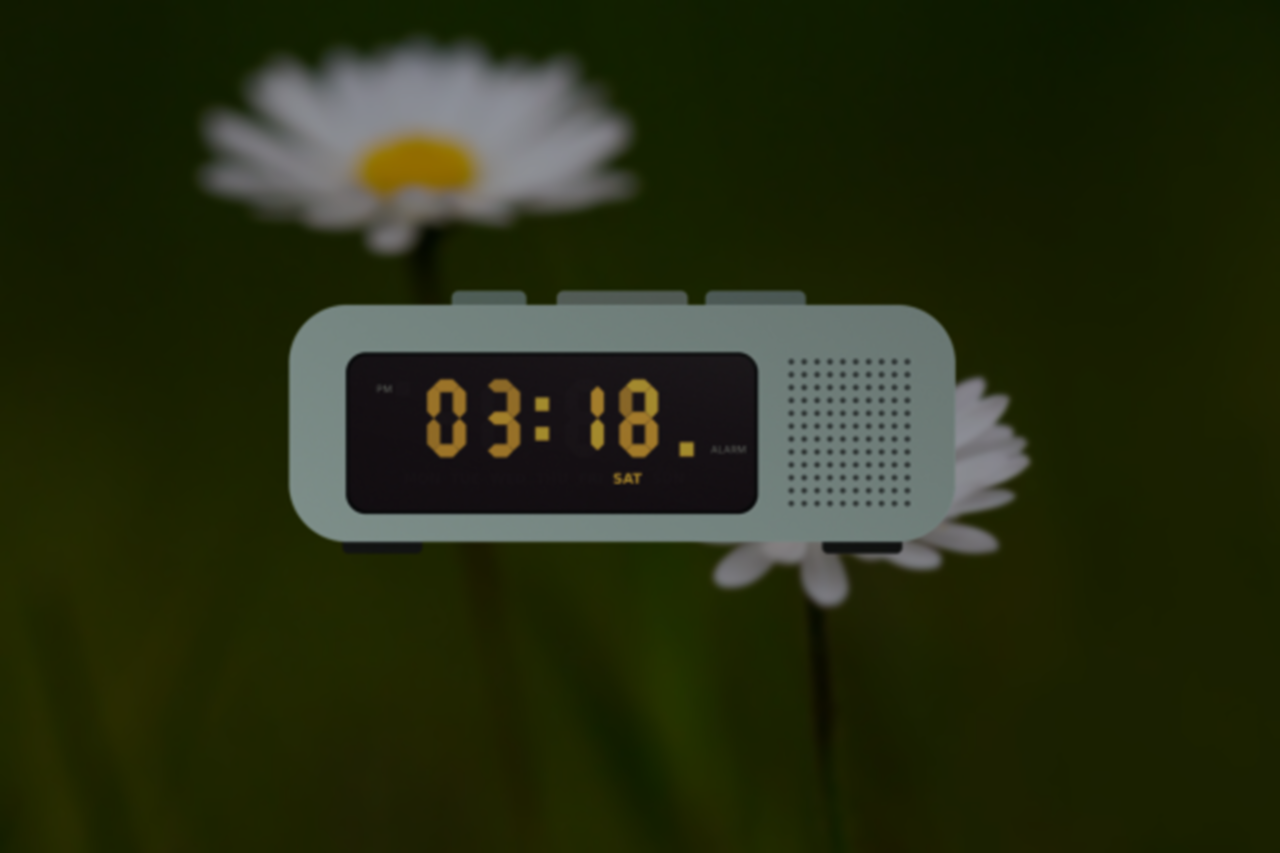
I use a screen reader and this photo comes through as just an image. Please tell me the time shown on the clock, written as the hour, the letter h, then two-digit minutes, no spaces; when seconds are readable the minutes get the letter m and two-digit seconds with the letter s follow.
3h18
